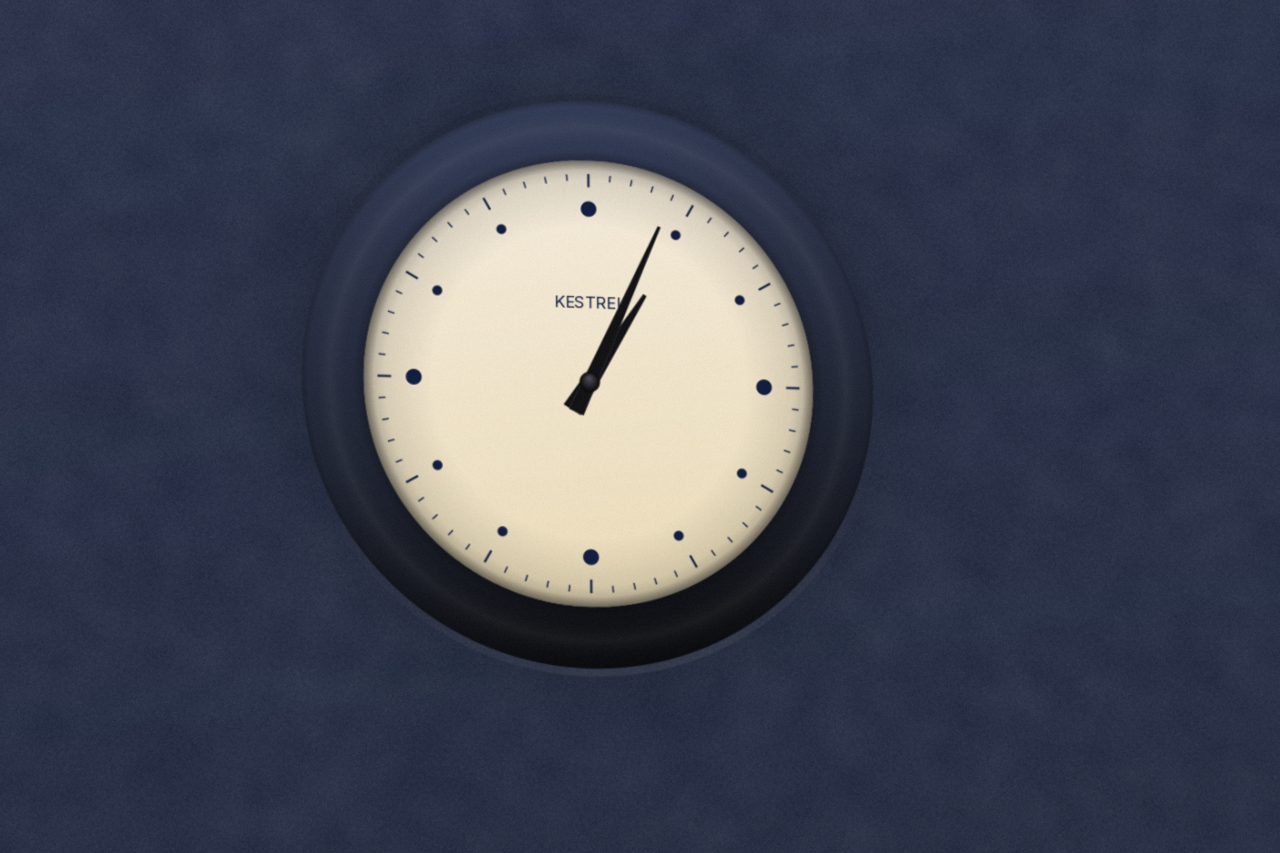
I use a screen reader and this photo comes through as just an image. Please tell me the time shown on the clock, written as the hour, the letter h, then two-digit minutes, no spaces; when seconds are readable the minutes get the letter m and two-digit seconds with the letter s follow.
1h04
